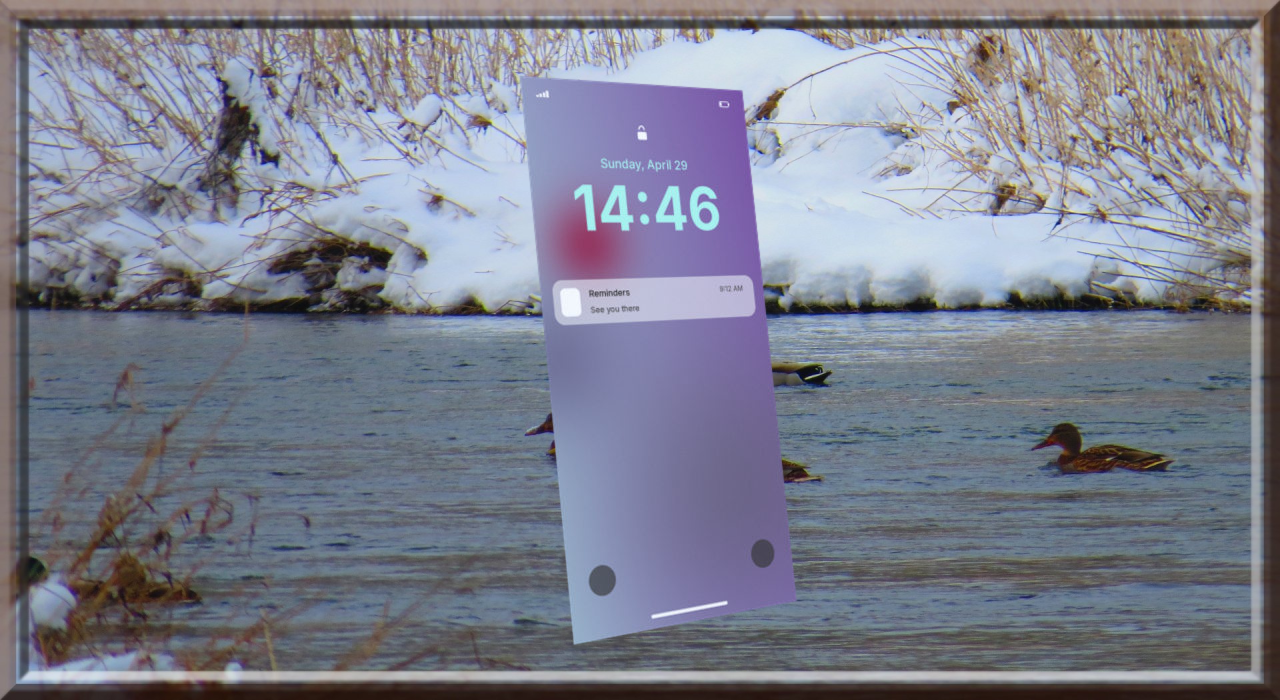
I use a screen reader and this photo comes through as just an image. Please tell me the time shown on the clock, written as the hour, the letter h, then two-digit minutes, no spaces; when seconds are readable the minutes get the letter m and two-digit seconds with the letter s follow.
14h46
